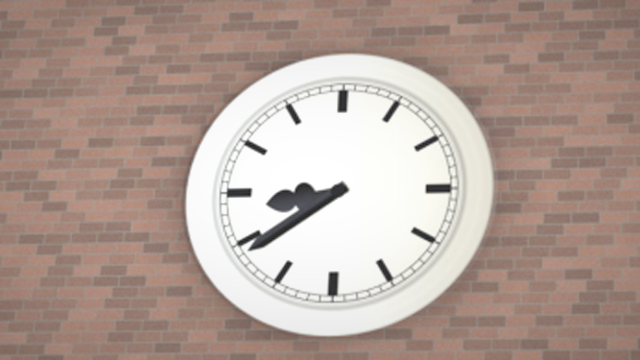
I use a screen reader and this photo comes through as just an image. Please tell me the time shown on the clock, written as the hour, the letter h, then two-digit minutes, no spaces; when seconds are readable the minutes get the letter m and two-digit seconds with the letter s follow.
8h39
